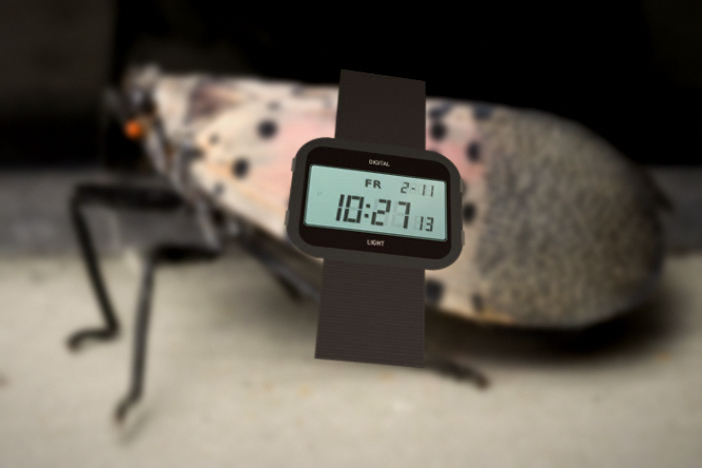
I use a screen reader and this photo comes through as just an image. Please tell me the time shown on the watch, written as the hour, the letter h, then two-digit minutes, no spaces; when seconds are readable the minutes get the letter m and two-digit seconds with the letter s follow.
10h27m13s
